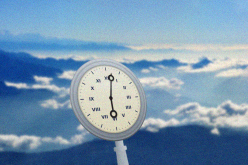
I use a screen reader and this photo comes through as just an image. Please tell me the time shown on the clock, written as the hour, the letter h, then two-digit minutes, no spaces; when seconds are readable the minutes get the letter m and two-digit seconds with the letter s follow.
6h02
